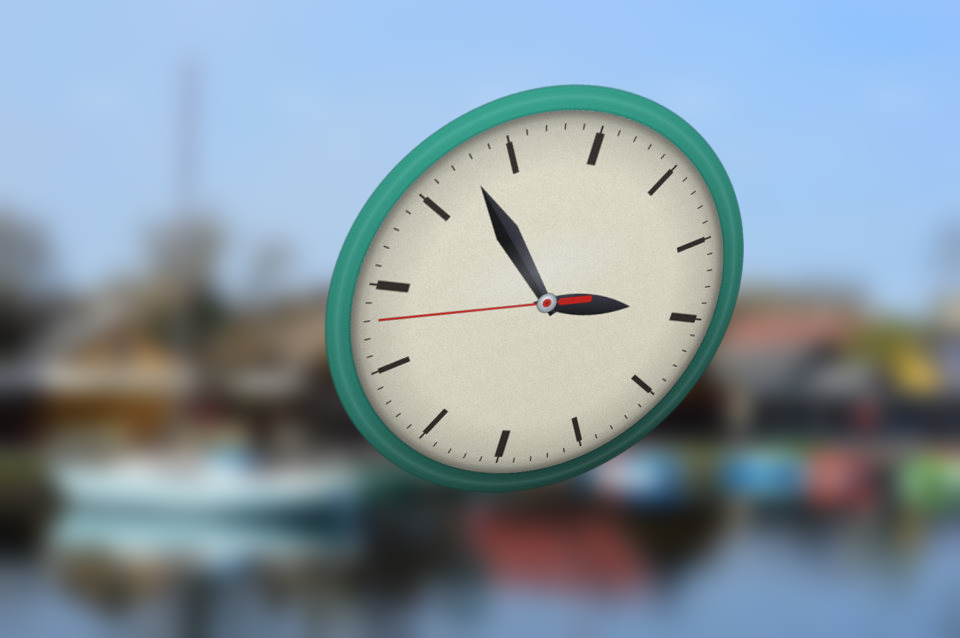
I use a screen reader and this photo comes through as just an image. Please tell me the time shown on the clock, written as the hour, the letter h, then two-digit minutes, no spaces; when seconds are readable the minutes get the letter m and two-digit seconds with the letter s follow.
2h52m43s
